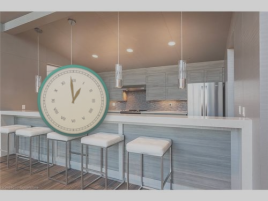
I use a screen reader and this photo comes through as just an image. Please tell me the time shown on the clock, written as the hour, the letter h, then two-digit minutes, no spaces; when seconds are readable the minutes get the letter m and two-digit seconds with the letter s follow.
12h59
